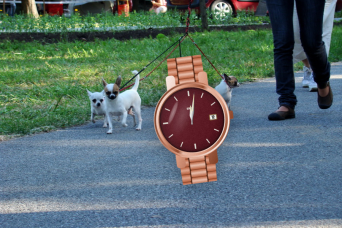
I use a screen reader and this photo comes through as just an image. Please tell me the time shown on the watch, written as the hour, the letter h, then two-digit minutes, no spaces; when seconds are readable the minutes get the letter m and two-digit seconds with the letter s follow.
12h02
